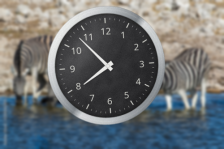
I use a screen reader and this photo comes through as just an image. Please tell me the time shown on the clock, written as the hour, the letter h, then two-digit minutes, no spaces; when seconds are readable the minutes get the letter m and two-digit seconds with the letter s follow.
7h53
